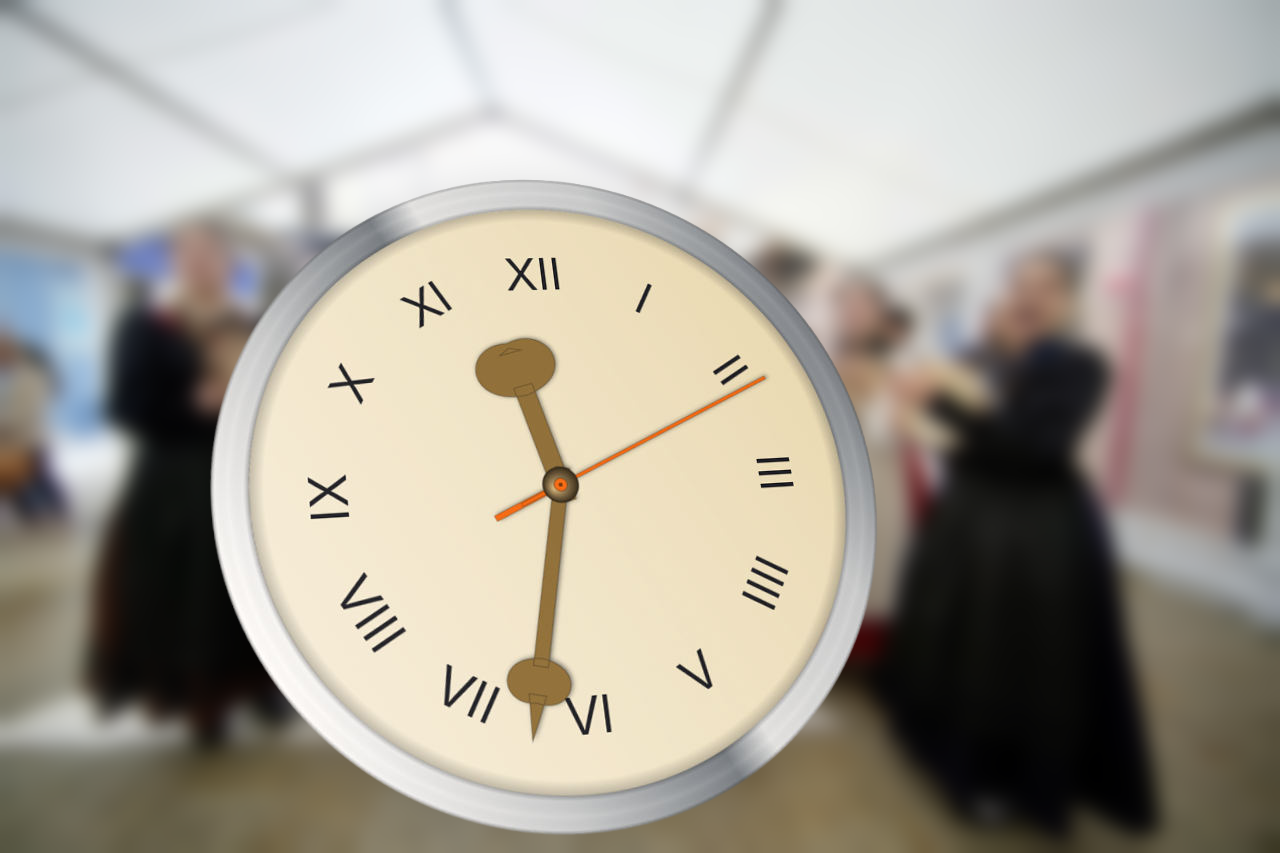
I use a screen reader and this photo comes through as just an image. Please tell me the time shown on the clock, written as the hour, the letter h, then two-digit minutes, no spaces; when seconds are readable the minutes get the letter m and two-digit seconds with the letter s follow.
11h32m11s
